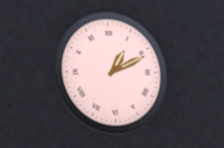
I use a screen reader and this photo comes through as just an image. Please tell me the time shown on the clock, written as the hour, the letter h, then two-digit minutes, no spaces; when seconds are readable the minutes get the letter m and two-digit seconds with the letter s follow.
1h11
